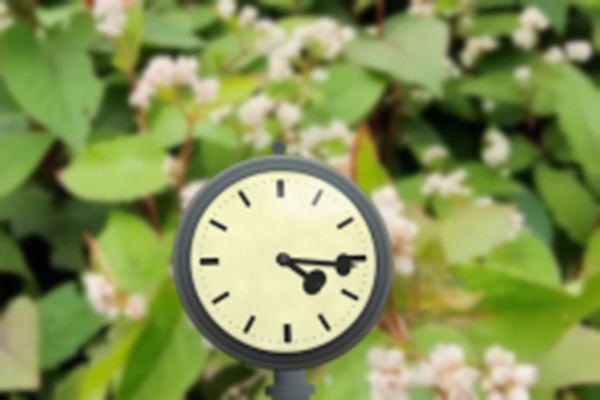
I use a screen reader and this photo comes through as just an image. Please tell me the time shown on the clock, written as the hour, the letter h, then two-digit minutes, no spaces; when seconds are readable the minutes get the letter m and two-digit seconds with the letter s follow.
4h16
